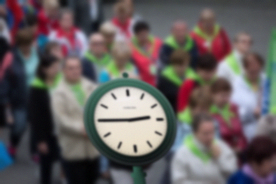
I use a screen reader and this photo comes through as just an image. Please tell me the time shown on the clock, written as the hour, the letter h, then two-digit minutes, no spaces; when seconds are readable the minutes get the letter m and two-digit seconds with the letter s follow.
2h45
